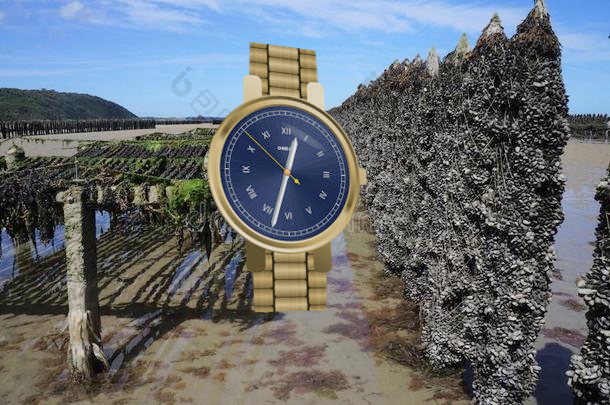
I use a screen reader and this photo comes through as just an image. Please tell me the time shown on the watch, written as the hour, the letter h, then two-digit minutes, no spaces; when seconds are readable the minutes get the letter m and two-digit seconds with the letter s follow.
12h32m52s
